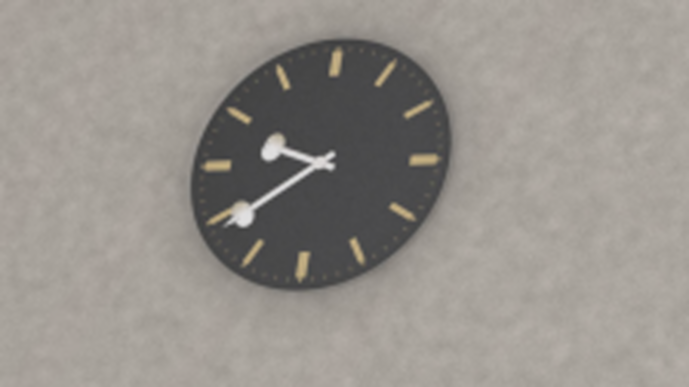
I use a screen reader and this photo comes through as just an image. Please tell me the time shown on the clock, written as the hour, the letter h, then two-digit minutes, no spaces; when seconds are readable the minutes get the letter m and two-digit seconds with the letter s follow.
9h39
